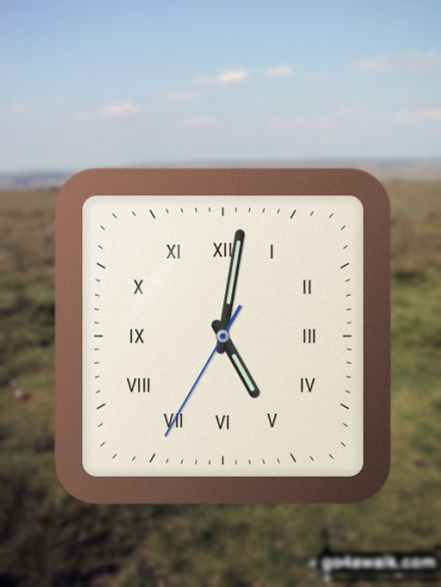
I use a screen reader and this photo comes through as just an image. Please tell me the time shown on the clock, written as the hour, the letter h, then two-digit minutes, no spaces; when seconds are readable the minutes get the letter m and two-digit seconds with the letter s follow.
5h01m35s
